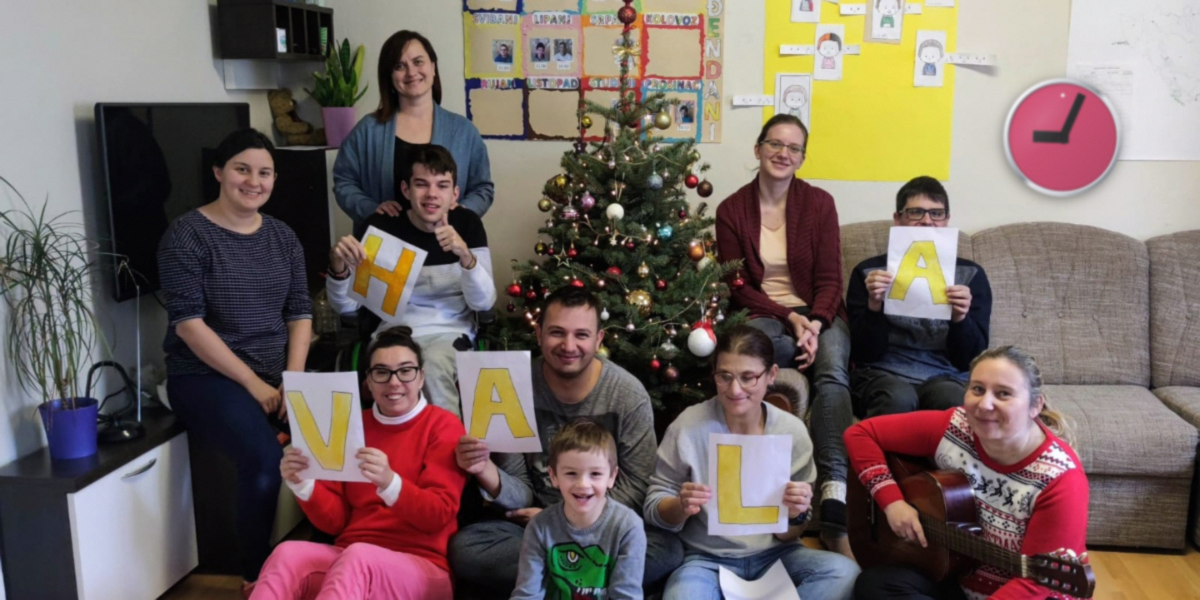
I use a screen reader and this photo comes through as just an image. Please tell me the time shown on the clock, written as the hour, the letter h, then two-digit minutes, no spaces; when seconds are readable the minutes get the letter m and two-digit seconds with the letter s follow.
9h04
